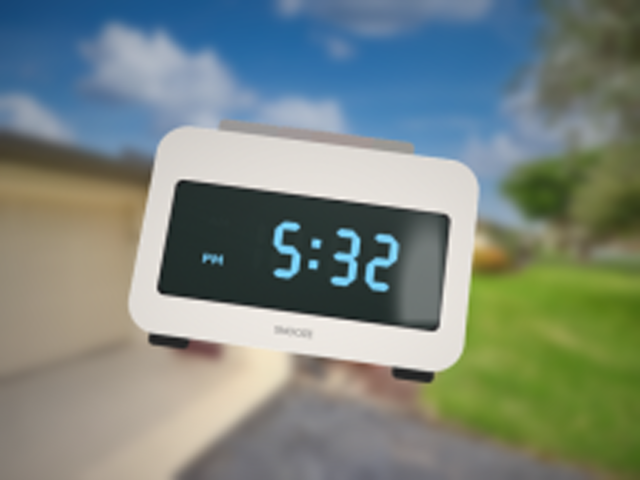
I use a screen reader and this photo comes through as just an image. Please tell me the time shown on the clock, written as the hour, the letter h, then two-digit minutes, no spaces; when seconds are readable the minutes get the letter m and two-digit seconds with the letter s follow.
5h32
